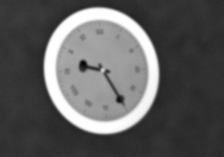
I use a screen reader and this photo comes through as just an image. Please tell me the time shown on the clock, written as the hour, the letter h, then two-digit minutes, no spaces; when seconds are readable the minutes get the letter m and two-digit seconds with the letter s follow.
9h25
